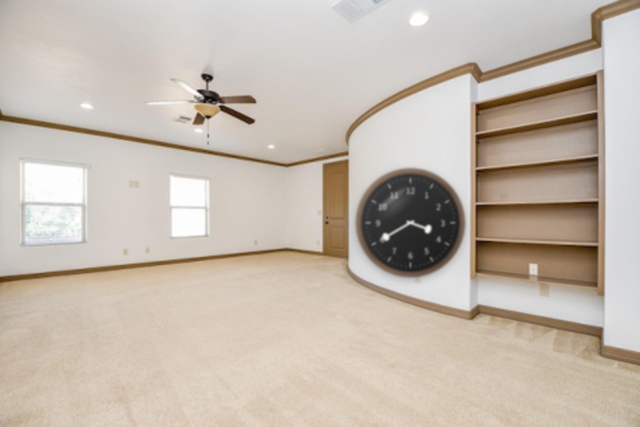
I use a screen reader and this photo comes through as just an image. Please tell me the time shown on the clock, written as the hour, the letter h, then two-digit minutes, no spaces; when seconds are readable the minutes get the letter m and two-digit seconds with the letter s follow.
3h40
